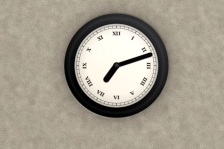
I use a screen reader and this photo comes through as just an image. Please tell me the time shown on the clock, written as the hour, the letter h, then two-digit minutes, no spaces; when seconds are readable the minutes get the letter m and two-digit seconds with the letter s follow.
7h12
